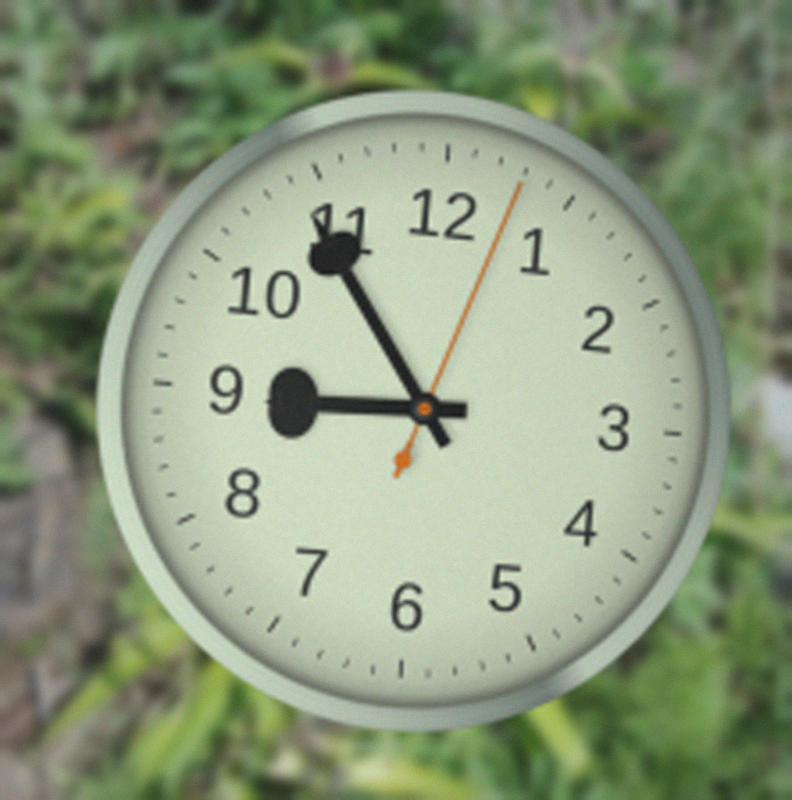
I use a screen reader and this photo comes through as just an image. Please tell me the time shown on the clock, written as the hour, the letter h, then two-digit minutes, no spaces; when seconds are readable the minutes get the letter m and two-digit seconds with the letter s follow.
8h54m03s
